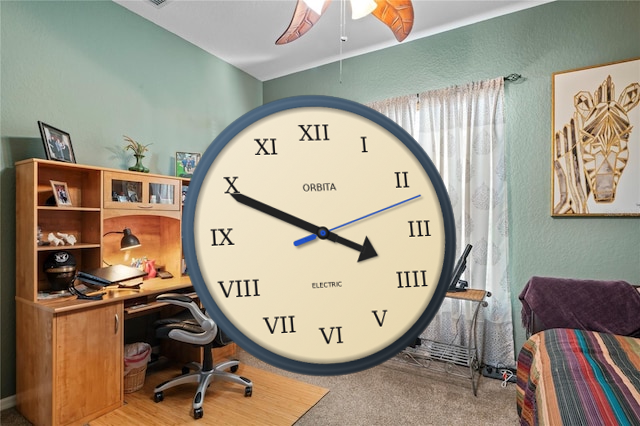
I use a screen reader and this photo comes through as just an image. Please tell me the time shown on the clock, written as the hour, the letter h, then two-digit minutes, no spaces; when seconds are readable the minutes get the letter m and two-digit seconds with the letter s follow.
3h49m12s
